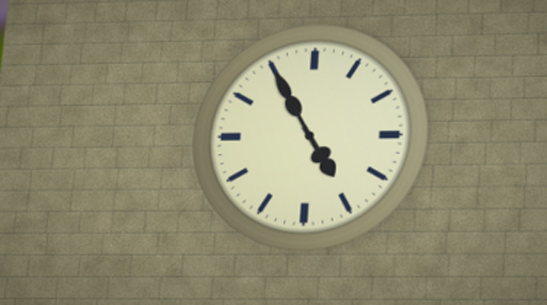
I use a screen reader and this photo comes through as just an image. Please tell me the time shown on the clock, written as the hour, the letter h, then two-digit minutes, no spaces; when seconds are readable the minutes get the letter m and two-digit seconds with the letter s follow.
4h55
